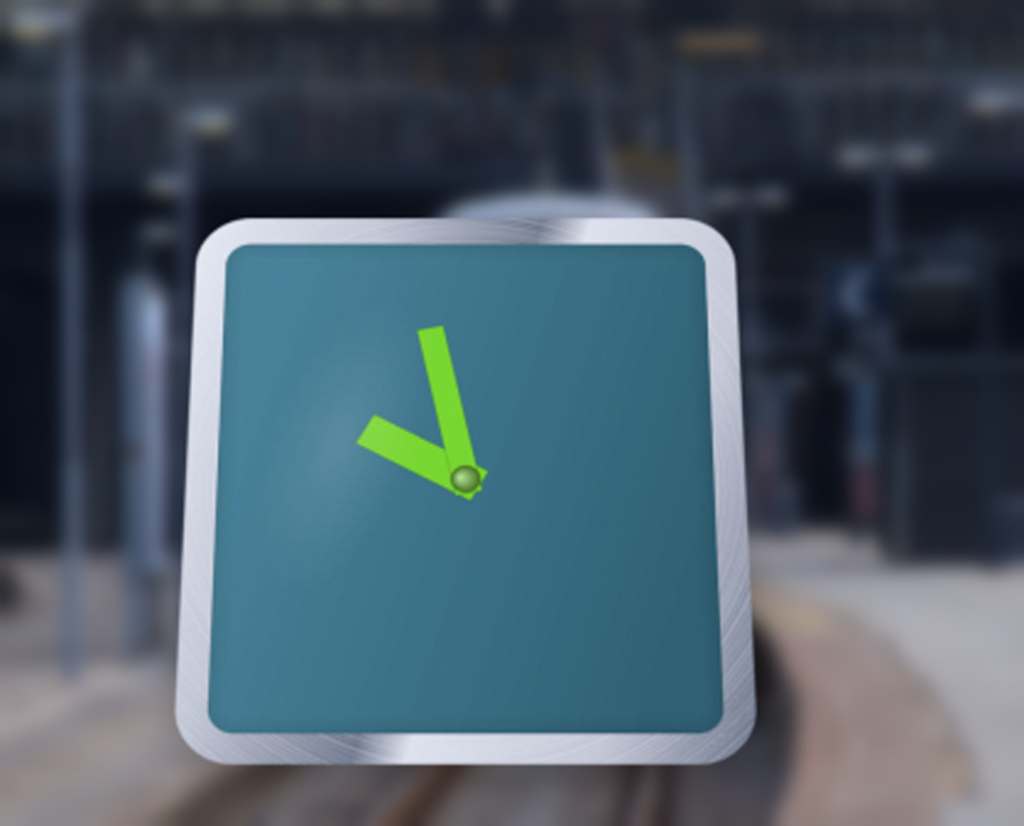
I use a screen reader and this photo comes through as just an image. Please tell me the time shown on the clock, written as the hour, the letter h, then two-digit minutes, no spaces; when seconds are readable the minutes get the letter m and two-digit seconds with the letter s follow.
9h58
